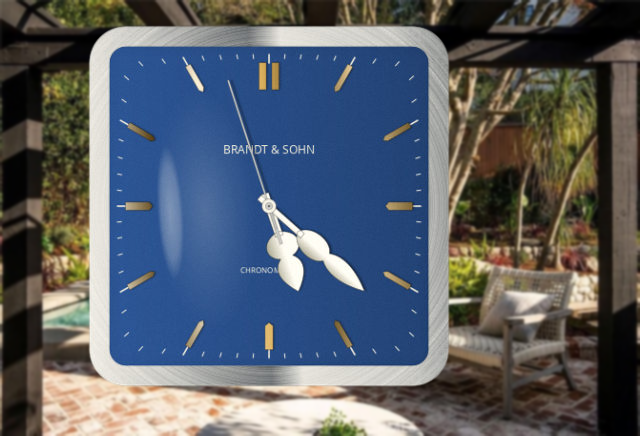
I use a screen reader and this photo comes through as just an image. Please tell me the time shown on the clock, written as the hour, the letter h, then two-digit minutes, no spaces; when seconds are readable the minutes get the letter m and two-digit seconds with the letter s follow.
5h21m57s
